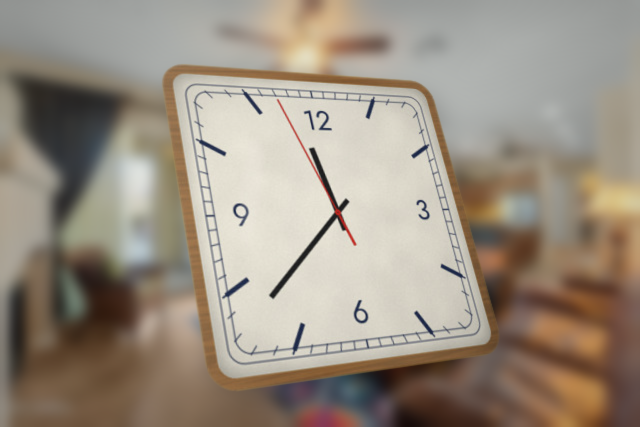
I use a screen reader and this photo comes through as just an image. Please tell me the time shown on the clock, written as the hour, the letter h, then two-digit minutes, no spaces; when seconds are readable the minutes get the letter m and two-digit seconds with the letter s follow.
11h37m57s
